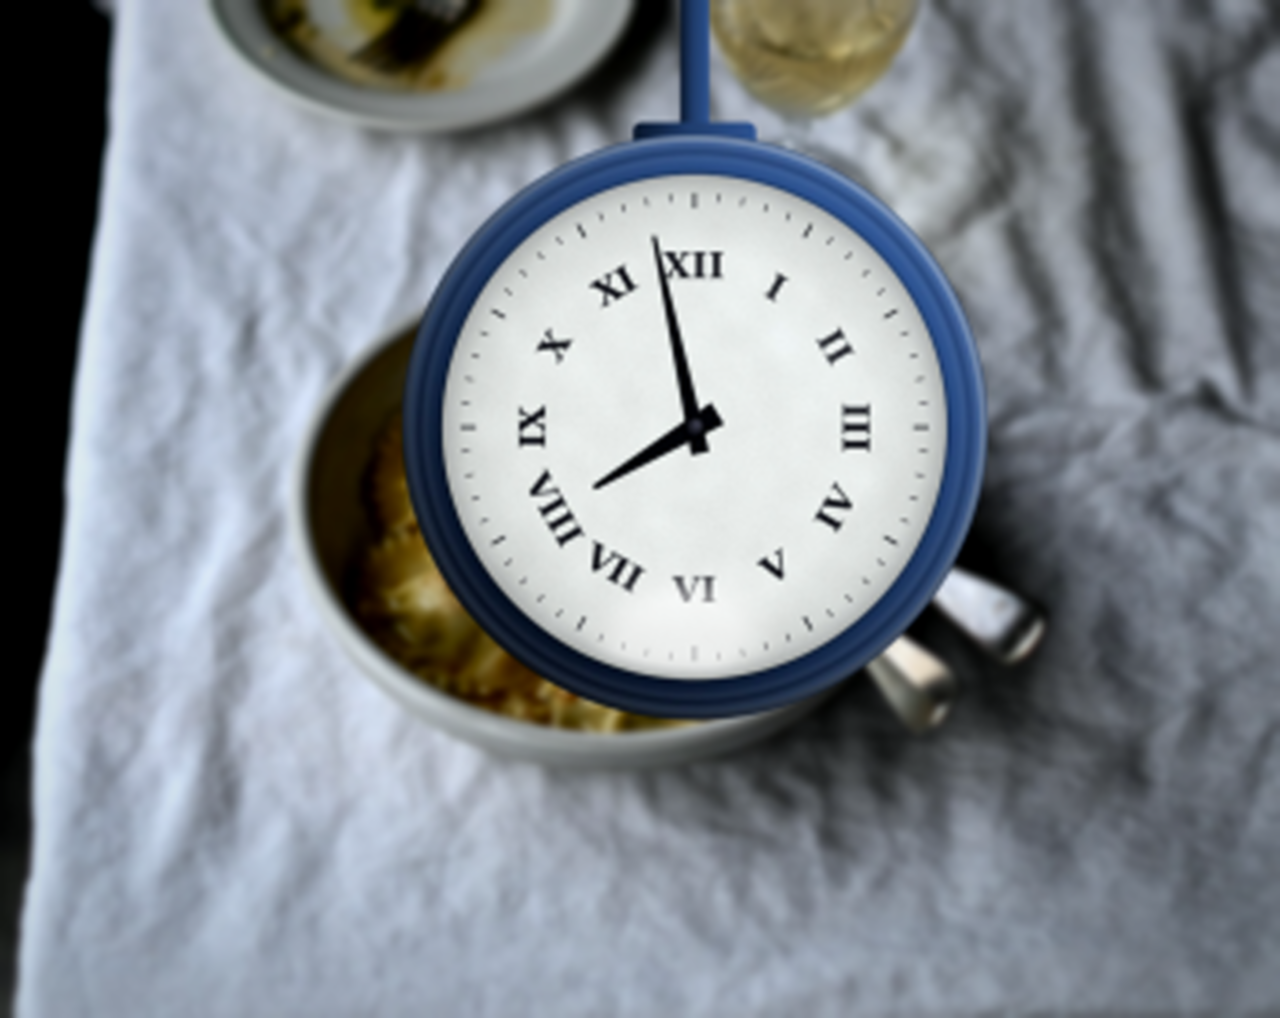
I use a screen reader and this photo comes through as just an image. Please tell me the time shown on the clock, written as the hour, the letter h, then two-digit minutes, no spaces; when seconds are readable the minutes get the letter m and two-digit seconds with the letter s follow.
7h58
